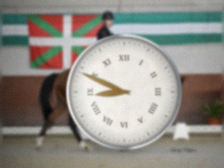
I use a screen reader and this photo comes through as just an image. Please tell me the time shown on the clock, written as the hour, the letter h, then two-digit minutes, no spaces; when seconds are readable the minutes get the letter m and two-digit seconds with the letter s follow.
8h49
